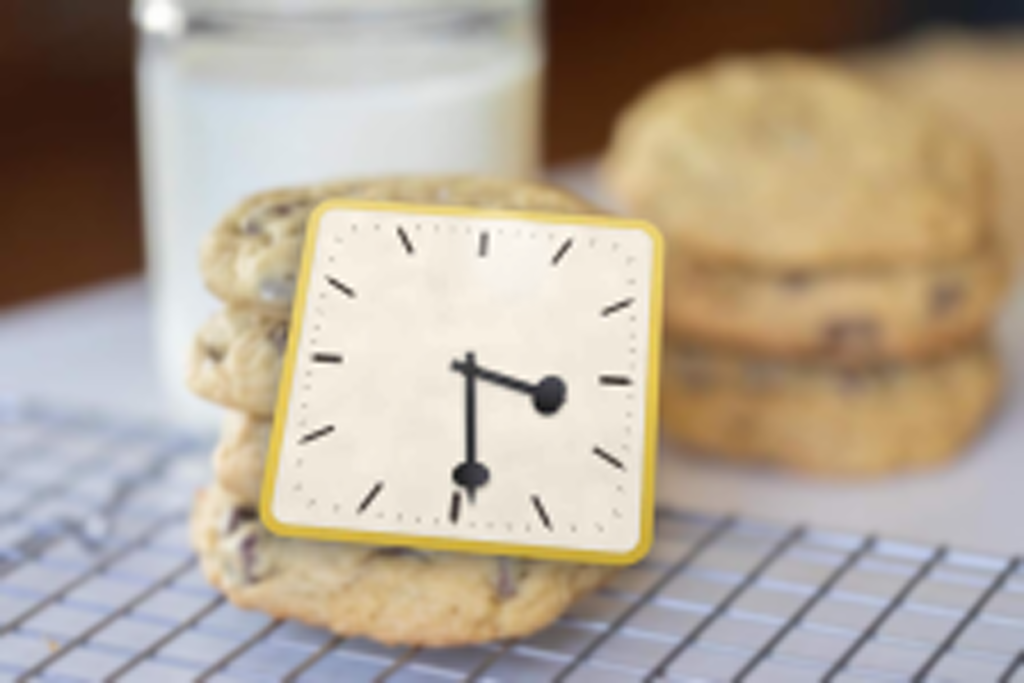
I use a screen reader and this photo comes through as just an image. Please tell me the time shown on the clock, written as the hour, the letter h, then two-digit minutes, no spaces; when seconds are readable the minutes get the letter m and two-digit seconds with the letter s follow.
3h29
